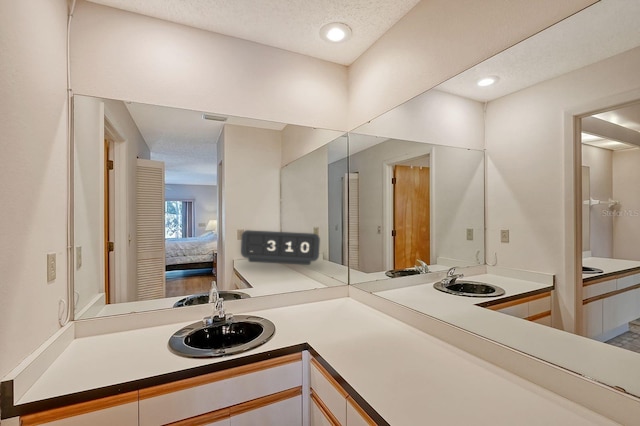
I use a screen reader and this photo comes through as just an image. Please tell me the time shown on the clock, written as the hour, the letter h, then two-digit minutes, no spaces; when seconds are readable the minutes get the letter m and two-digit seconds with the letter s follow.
3h10
